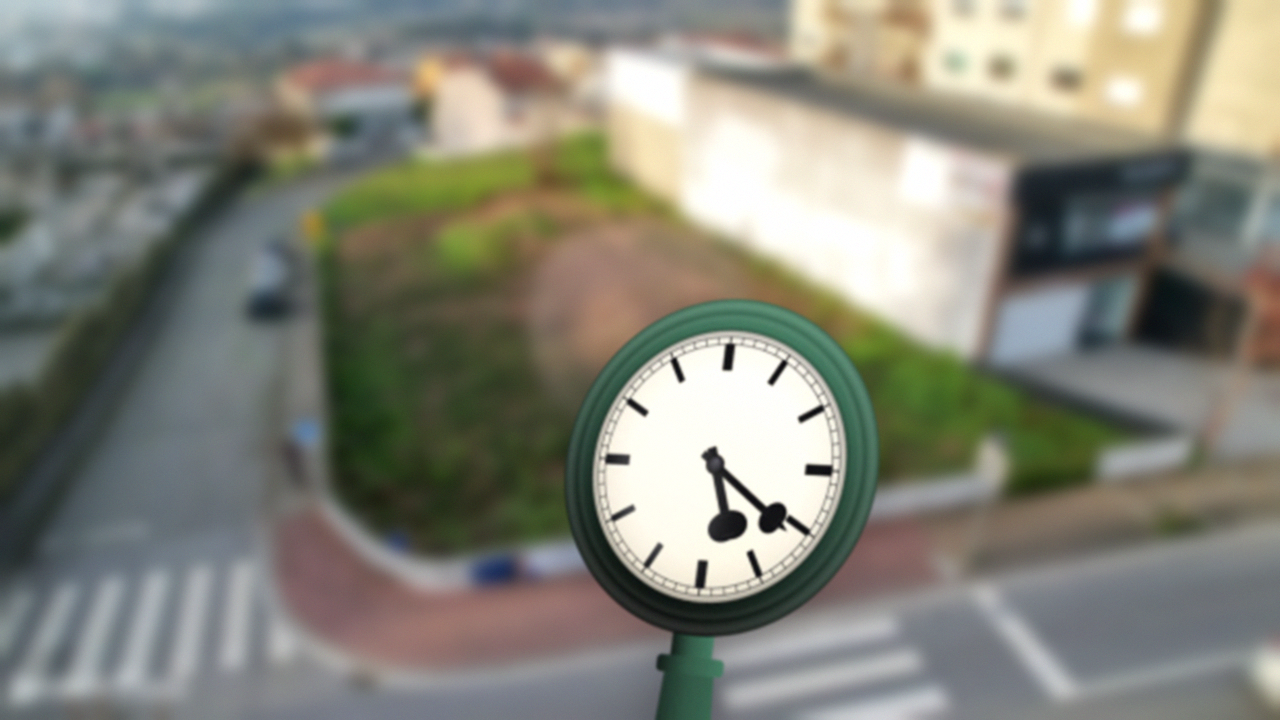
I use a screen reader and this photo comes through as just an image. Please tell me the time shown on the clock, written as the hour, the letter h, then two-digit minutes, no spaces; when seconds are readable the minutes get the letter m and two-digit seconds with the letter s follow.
5h21
